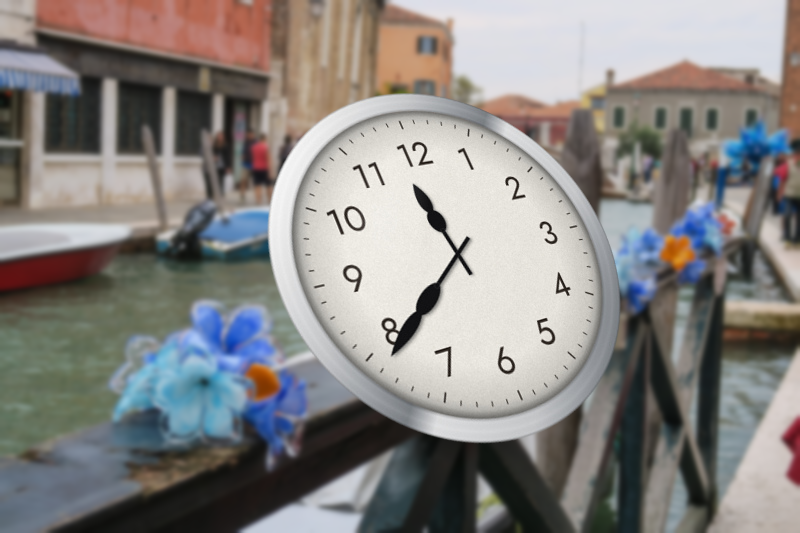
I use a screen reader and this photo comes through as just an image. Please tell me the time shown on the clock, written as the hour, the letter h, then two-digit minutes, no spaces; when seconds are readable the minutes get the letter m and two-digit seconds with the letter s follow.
11h39
